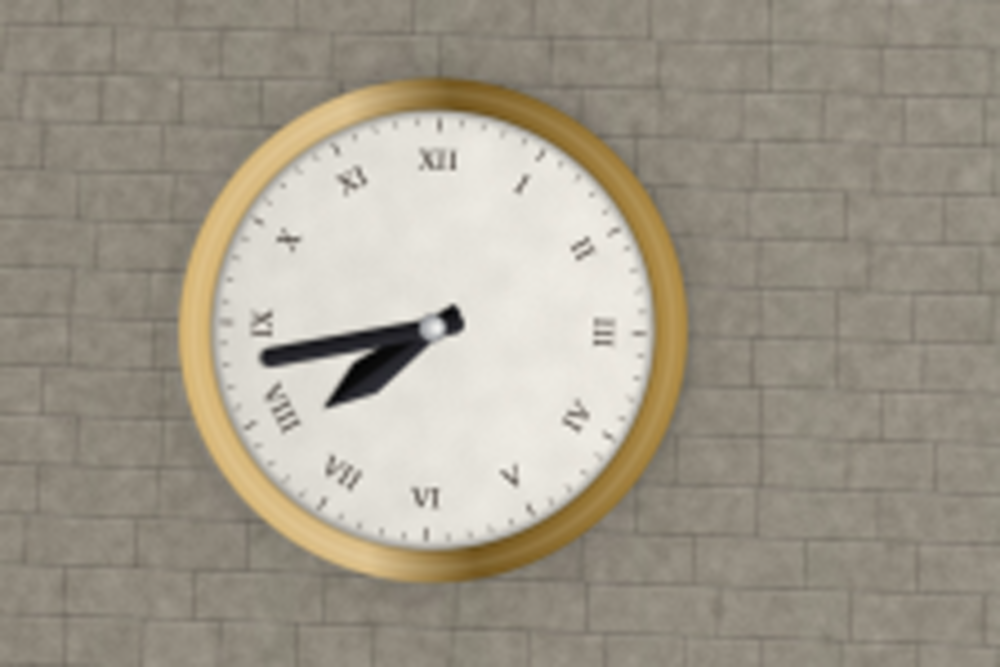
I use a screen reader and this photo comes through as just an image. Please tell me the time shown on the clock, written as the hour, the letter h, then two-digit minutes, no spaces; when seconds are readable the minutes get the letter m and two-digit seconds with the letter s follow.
7h43
